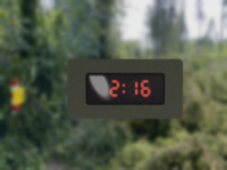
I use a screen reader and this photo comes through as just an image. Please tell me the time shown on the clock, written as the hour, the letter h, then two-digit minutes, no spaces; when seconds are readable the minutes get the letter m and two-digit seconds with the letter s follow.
2h16
